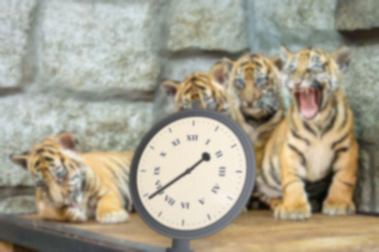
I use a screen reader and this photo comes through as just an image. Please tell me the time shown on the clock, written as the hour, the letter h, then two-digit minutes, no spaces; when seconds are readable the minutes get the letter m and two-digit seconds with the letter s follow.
1h39
